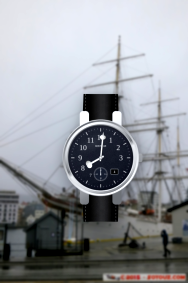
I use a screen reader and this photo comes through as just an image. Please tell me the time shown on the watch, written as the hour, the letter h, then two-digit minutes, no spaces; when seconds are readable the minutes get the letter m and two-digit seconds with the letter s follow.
8h01
